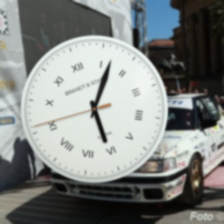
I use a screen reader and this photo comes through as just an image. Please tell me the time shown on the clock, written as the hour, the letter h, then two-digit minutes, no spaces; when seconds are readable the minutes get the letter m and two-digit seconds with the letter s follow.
6h06m46s
